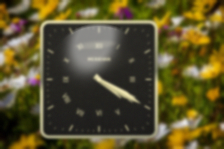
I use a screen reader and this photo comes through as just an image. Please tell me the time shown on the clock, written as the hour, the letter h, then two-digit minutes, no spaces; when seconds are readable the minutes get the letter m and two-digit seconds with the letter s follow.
4h20
